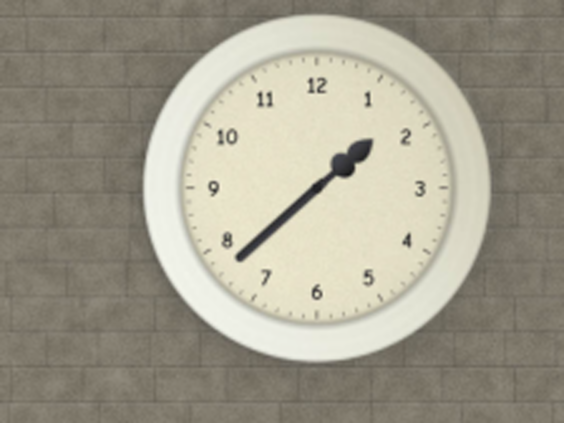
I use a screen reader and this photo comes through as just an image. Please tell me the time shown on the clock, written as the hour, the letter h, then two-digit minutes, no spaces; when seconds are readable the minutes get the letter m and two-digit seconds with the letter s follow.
1h38
